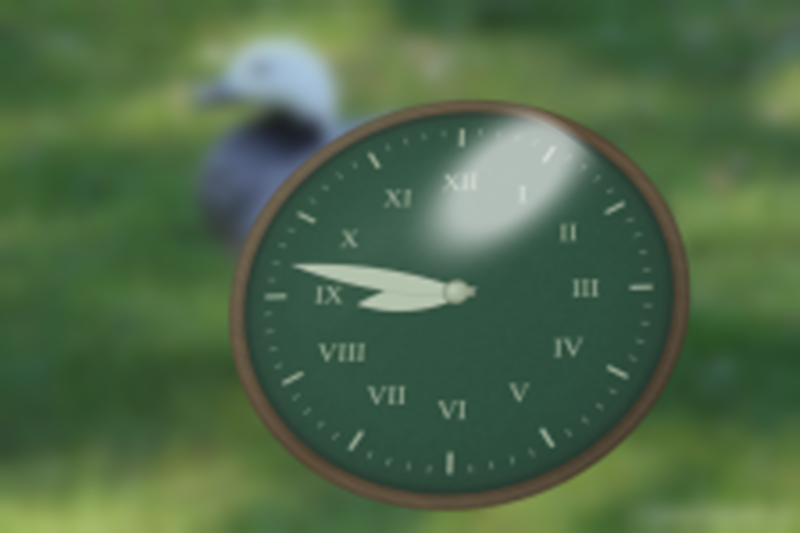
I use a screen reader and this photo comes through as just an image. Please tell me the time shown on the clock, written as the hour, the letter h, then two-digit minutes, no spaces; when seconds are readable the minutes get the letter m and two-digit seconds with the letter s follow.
8h47
